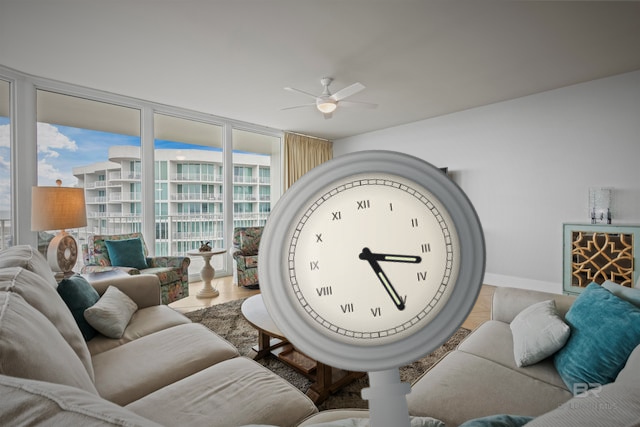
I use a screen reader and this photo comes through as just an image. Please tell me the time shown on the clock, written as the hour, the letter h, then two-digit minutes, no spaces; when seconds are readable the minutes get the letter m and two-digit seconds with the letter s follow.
3h26
